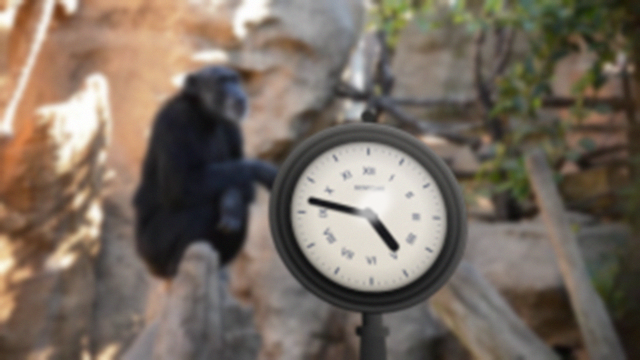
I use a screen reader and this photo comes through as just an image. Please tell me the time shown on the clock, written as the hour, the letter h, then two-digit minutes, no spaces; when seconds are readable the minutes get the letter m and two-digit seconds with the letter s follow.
4h47
